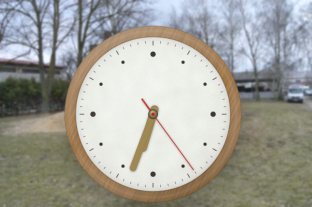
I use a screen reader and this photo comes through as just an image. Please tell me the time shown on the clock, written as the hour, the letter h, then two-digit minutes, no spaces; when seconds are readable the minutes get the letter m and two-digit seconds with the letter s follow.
6h33m24s
